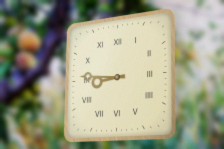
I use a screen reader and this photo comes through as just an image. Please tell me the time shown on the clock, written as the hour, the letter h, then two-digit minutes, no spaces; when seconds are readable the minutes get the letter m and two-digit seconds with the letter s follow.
8h46
